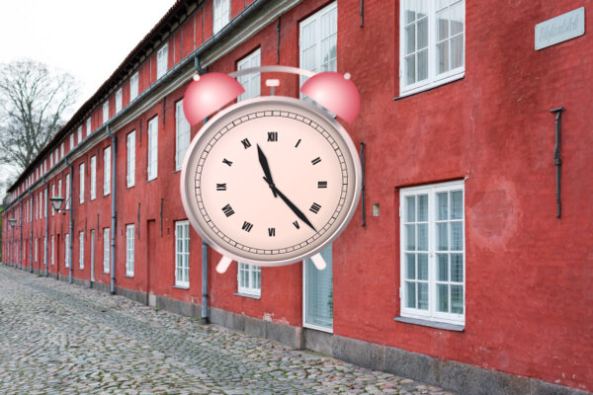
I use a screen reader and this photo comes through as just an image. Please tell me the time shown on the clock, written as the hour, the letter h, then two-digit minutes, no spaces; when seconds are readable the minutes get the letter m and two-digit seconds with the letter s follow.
11h23
